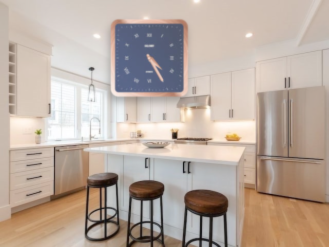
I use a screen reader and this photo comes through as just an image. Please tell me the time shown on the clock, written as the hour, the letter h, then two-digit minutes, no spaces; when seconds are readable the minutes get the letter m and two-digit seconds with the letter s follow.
4h25
